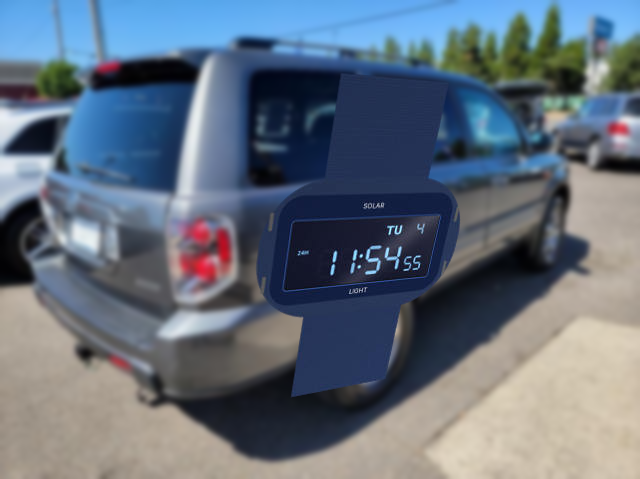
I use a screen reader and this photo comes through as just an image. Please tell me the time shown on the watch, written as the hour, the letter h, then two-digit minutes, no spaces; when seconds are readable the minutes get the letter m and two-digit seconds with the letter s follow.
11h54m55s
